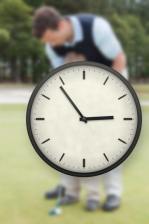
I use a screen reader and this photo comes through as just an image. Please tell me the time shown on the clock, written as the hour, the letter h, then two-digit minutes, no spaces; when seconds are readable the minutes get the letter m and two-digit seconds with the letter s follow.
2h54
